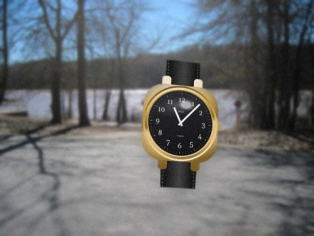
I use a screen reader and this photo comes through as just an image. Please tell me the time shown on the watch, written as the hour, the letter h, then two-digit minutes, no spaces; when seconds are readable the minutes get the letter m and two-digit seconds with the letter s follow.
11h07
